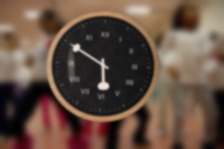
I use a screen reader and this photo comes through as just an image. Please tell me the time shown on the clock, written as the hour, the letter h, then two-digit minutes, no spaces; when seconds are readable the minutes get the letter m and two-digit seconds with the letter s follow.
5h50
